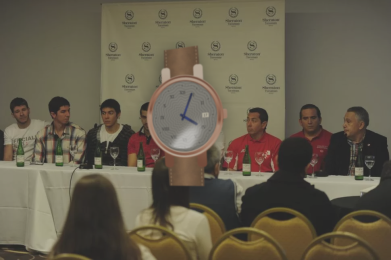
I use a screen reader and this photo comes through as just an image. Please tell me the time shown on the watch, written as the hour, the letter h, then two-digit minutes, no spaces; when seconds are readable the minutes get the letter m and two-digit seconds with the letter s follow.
4h04
